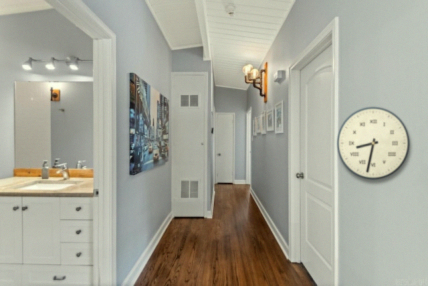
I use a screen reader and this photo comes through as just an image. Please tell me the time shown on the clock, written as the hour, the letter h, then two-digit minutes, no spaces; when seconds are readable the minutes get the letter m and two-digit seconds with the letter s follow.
8h32
